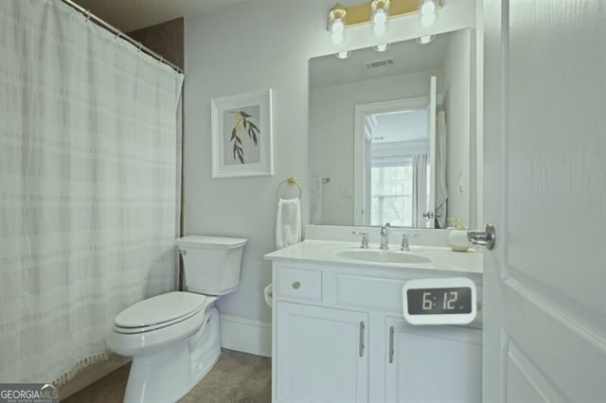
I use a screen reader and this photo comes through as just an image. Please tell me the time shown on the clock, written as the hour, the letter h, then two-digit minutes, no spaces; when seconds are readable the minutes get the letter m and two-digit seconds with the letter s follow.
6h12
